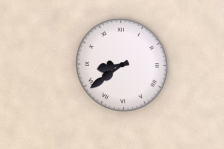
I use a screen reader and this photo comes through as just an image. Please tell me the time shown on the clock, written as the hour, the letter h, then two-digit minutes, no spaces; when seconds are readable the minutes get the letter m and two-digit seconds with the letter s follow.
8h39
